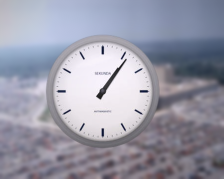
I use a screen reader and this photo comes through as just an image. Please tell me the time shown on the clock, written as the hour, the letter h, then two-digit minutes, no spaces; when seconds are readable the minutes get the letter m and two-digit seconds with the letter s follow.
1h06
